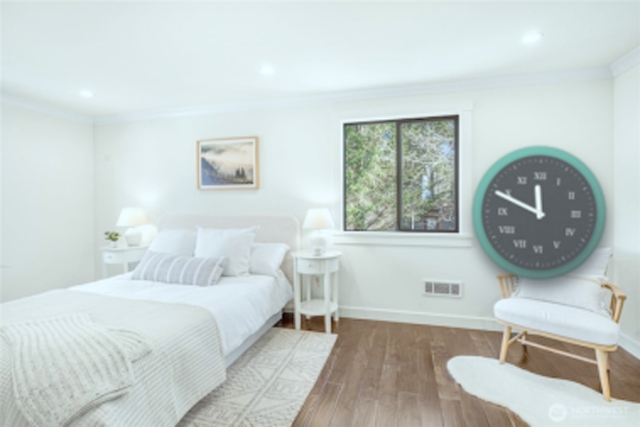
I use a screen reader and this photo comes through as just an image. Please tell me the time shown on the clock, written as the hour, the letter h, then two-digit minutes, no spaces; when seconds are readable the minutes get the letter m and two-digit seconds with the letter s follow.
11h49
